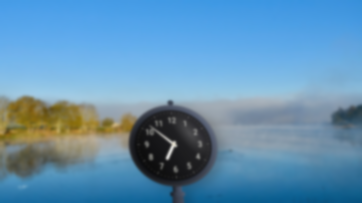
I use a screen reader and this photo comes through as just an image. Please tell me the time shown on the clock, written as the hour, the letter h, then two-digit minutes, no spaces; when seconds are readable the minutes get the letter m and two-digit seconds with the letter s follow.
6h52
